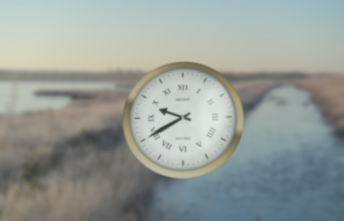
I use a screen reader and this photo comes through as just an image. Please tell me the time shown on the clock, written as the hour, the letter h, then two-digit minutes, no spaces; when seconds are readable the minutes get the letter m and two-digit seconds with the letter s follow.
9h40
